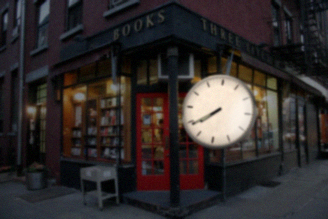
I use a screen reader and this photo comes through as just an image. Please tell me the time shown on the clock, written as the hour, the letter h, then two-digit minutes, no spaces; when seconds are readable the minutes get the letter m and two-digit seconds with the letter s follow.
7h39
